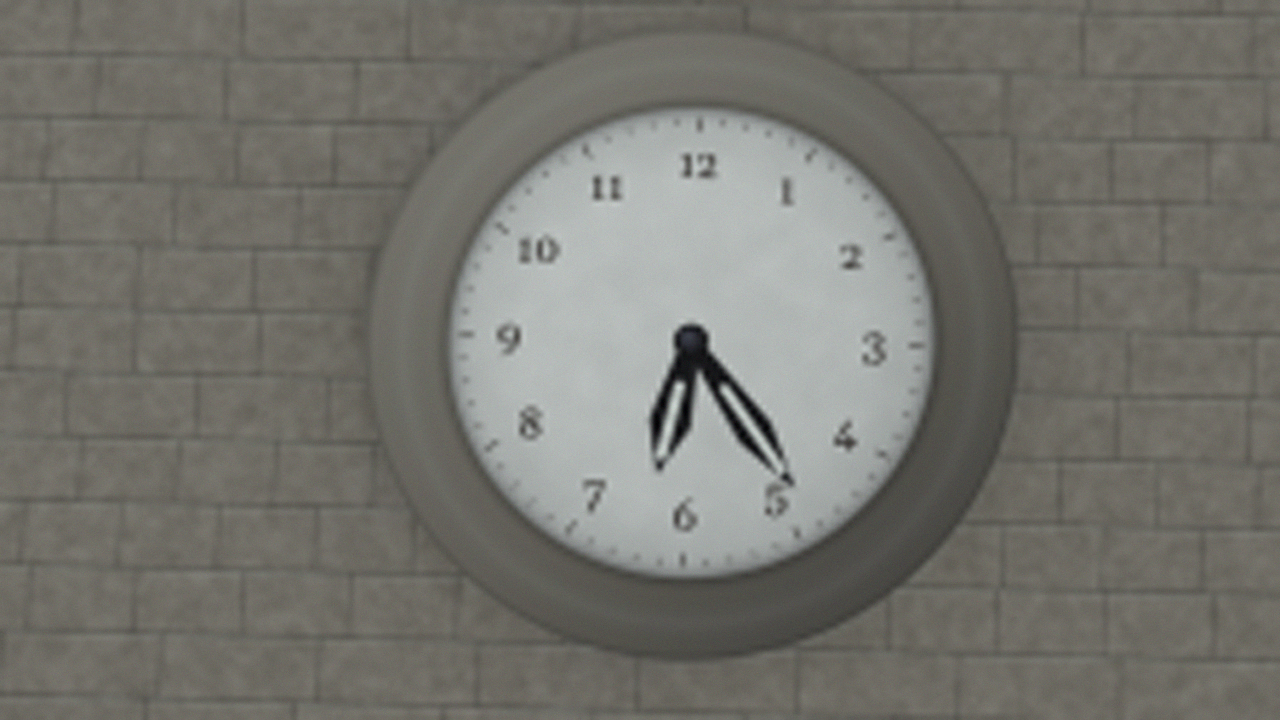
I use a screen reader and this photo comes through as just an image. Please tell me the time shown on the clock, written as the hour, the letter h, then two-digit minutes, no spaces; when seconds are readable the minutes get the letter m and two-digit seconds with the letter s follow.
6h24
